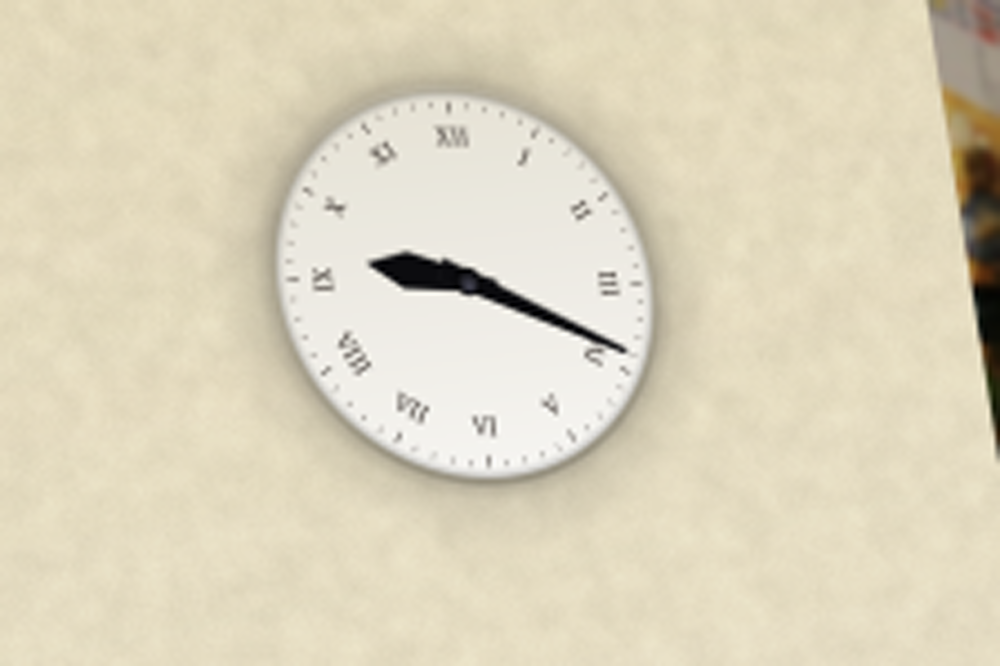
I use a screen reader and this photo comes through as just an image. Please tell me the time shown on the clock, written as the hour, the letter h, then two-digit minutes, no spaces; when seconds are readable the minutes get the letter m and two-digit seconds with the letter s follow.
9h19
